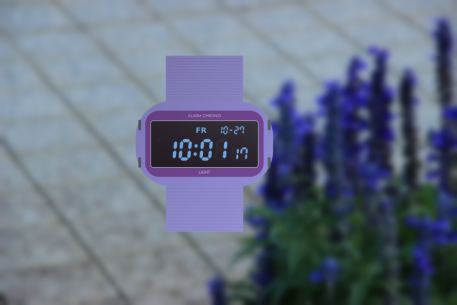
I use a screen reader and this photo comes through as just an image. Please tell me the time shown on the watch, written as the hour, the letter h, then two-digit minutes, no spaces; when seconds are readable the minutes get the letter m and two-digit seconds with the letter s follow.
10h01m17s
